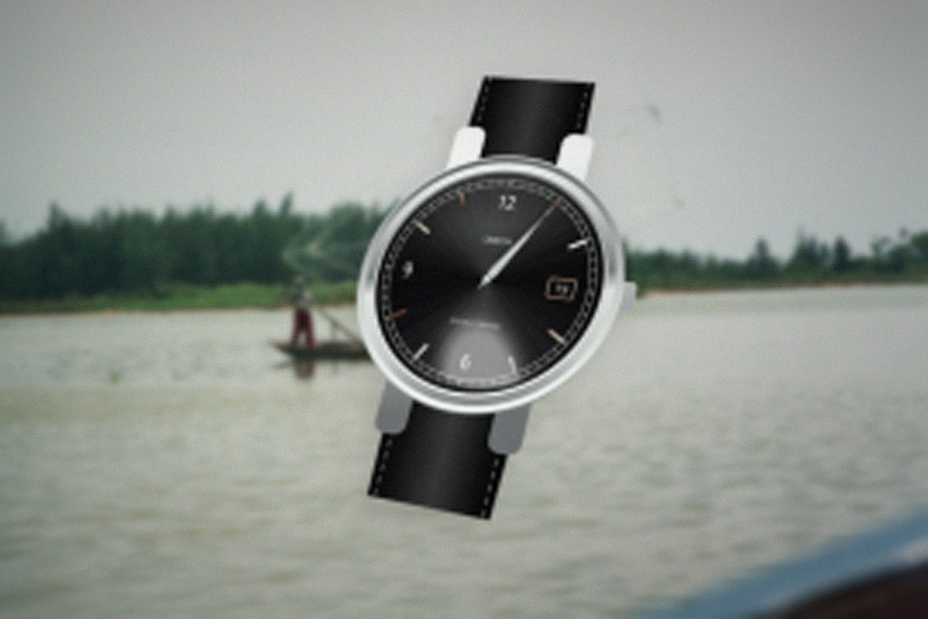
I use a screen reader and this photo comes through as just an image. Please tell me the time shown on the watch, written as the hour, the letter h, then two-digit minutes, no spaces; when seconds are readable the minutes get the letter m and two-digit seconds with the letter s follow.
1h05
